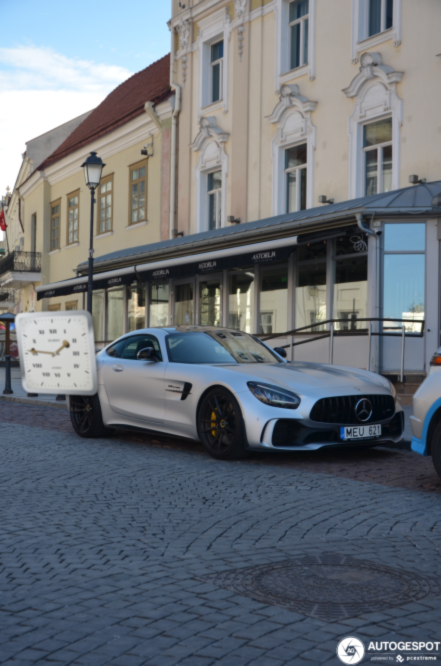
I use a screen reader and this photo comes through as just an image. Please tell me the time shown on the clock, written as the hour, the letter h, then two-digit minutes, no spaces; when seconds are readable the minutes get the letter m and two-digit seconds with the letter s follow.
1h46
